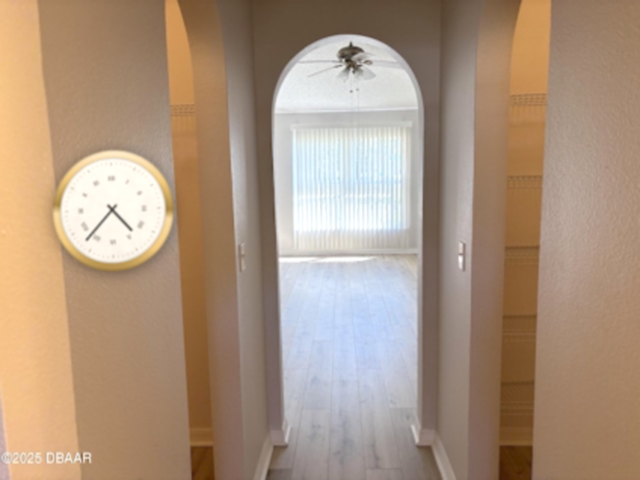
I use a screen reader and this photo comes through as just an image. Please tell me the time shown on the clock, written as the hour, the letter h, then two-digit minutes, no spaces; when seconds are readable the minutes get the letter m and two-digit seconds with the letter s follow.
4h37
